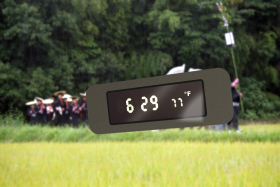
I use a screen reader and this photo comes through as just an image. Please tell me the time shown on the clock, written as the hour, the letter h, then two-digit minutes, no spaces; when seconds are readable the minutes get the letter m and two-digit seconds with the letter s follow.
6h29
